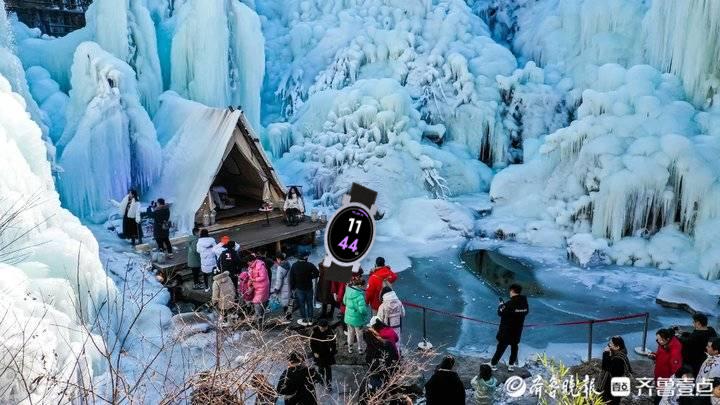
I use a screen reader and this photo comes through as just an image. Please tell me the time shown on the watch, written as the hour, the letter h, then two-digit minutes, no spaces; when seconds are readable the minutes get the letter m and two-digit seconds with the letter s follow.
11h44
